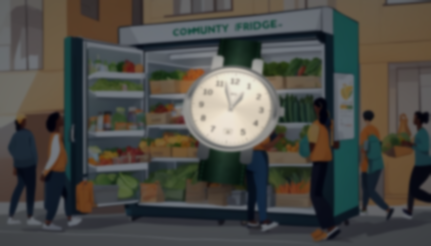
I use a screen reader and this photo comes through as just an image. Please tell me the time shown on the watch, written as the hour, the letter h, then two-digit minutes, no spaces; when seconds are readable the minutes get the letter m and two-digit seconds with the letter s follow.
12h57
